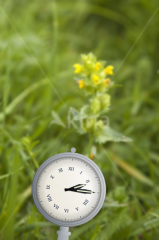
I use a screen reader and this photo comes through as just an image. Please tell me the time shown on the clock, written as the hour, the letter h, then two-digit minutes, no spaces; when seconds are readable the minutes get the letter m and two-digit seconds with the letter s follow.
2h15
